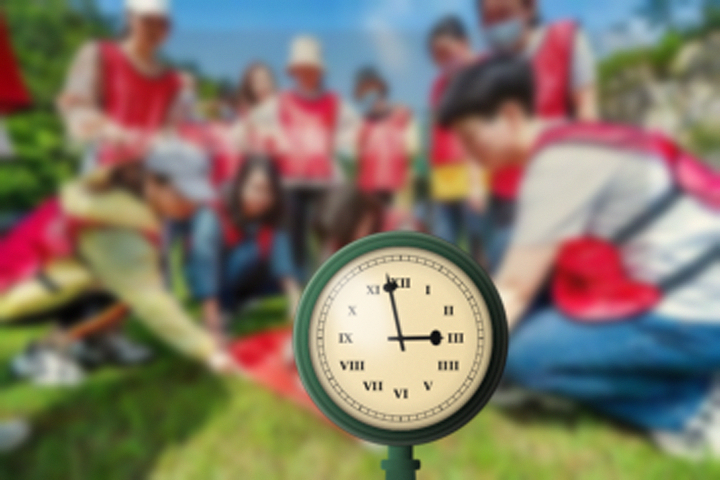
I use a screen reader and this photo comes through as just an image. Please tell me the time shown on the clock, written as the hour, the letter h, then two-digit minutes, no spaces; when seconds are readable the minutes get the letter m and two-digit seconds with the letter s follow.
2h58
